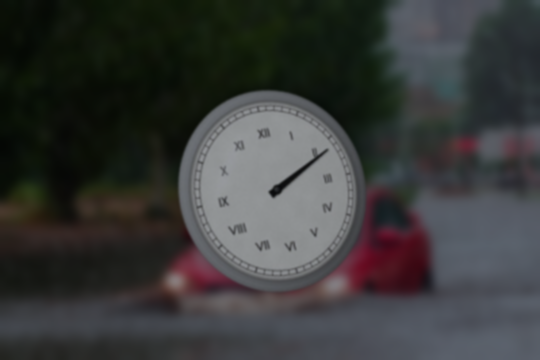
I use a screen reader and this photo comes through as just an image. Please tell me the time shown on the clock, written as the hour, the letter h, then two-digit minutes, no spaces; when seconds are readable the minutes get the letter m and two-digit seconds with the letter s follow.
2h11
